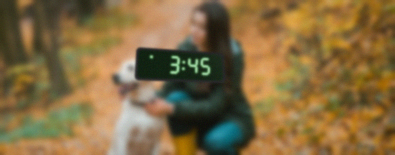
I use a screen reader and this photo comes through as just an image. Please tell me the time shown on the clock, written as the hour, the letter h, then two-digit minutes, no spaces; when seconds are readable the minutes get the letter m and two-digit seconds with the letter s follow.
3h45
